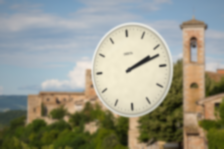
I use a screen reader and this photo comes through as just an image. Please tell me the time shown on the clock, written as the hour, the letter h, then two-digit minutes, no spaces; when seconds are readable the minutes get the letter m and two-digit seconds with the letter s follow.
2h12
